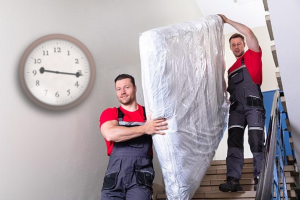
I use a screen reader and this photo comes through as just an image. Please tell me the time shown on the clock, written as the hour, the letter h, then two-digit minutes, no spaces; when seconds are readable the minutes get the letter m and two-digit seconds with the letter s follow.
9h16
